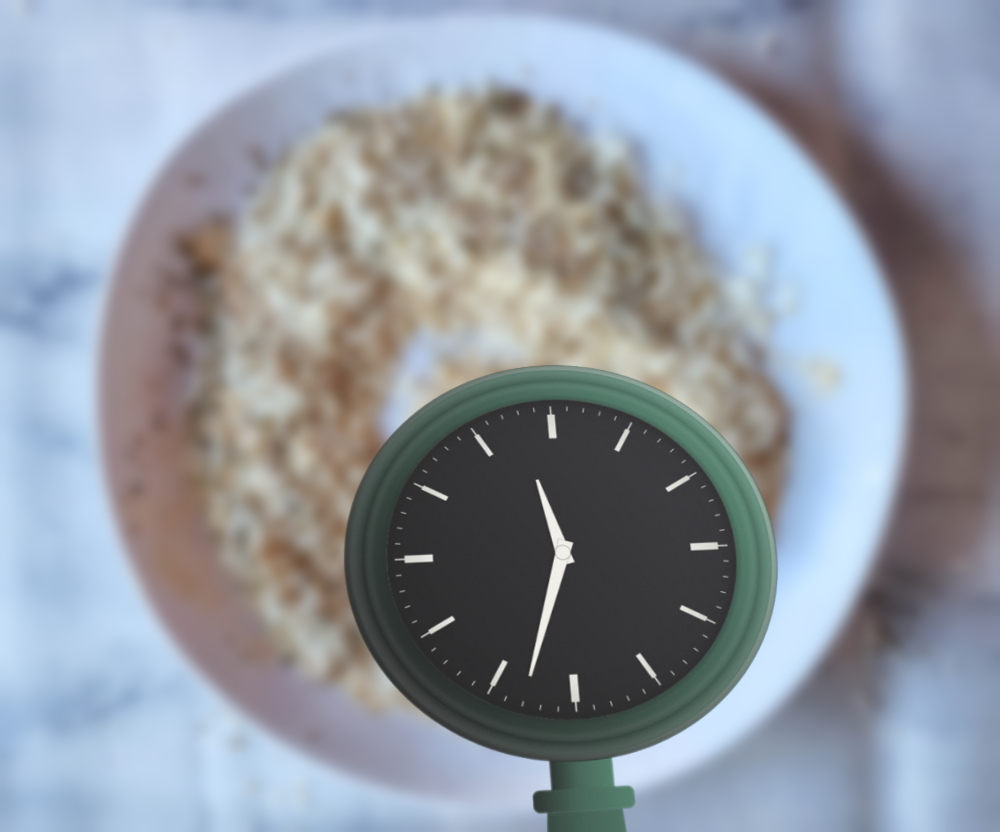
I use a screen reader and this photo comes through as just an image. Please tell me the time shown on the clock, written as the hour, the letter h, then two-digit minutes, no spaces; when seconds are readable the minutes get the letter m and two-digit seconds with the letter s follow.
11h33
